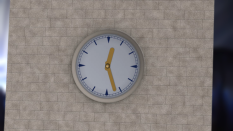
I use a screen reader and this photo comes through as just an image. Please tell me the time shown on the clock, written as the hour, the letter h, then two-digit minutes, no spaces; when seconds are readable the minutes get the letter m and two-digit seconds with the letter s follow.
12h27
